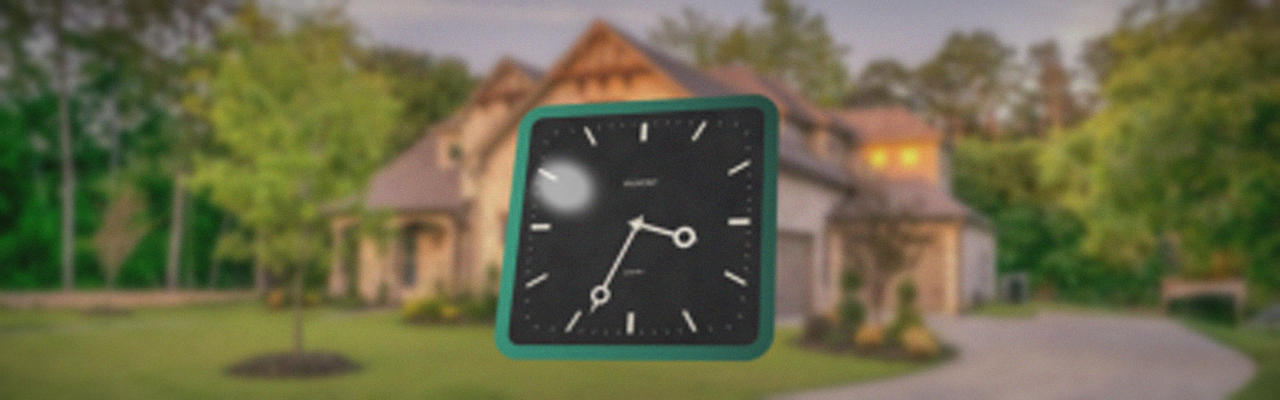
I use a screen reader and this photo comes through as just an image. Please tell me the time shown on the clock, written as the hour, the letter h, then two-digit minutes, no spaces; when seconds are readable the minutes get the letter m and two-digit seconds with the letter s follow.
3h34
